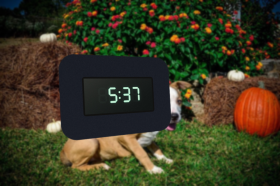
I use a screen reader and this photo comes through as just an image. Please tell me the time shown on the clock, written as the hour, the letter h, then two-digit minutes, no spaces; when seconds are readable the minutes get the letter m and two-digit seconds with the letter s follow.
5h37
